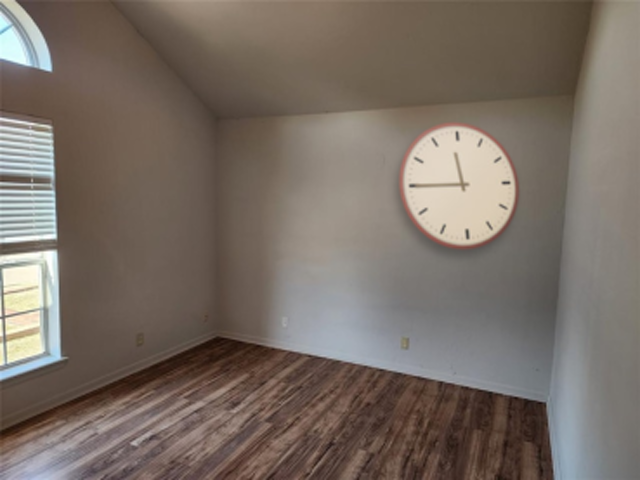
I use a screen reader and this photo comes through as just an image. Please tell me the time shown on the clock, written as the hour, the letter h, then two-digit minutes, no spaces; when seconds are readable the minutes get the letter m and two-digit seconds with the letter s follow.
11h45
